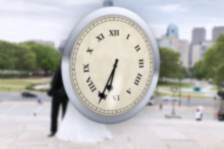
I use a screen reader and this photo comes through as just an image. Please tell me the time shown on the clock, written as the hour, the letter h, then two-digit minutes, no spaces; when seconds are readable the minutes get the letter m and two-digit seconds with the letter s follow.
6h35
